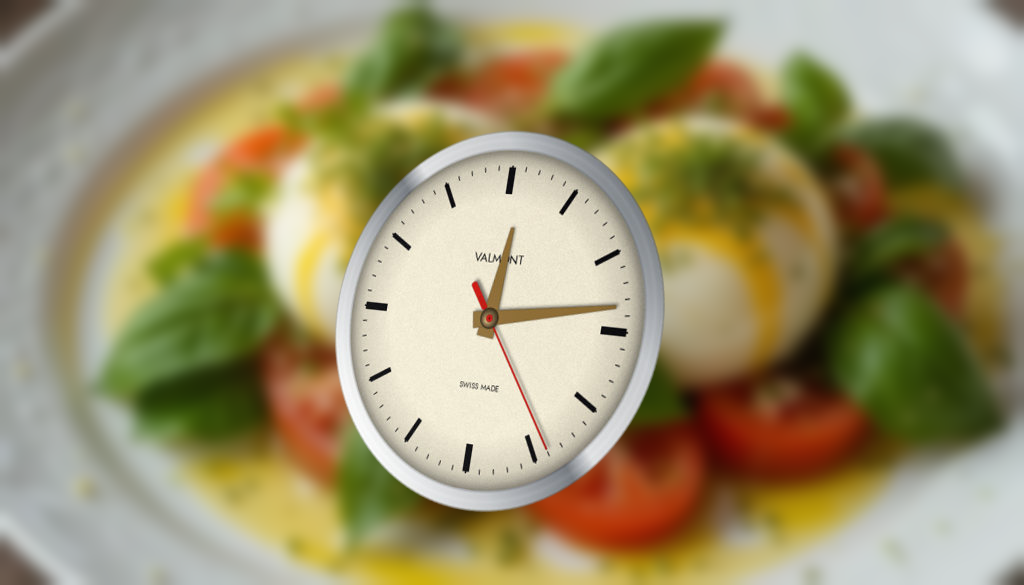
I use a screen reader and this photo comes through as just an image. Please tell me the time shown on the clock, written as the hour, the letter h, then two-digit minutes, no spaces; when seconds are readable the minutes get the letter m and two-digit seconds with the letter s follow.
12h13m24s
